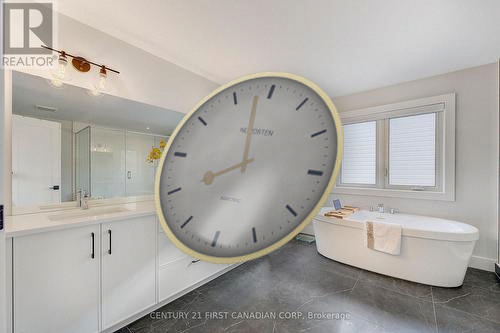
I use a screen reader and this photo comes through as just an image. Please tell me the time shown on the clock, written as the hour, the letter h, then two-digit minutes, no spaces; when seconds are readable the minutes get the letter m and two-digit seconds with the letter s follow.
7h58
